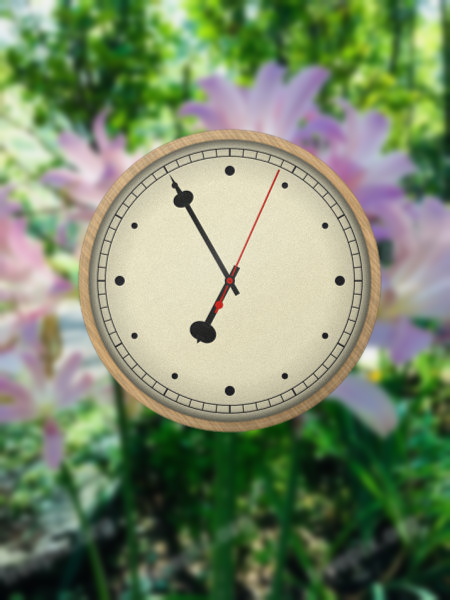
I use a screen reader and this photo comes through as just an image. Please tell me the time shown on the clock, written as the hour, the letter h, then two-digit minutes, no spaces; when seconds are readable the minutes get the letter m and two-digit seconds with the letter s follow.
6h55m04s
